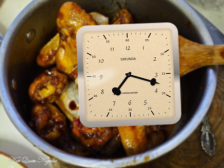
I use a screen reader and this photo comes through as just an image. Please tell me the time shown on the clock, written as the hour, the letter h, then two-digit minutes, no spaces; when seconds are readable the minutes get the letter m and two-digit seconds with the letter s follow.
7h18
